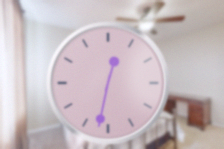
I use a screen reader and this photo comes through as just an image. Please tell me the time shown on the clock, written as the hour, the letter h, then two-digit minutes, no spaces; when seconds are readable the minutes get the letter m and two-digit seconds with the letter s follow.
12h32
